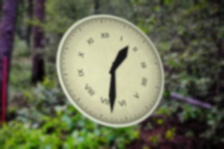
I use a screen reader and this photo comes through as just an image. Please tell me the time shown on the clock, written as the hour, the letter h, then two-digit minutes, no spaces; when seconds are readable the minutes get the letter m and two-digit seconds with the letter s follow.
1h33
